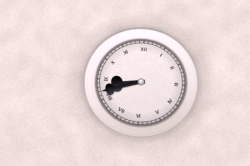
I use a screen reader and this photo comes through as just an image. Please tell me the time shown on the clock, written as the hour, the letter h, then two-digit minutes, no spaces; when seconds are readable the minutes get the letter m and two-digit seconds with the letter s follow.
8h42
